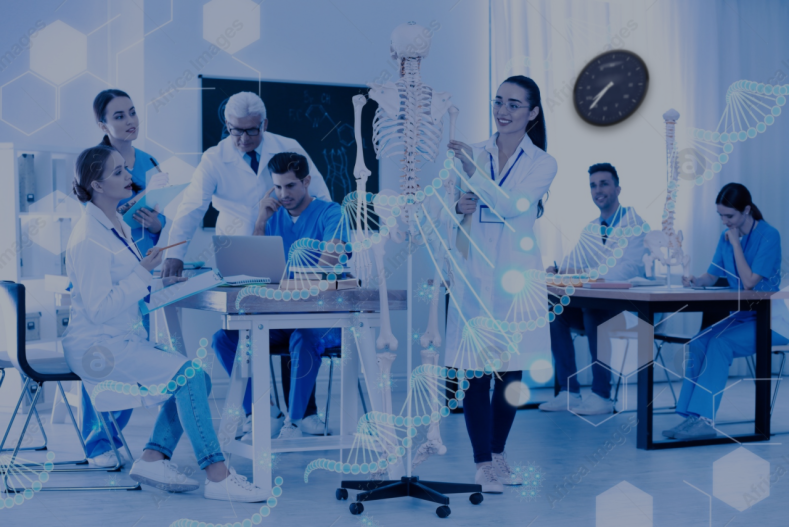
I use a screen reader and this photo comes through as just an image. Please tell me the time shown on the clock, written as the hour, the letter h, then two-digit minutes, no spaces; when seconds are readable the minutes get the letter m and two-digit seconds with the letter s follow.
7h36
